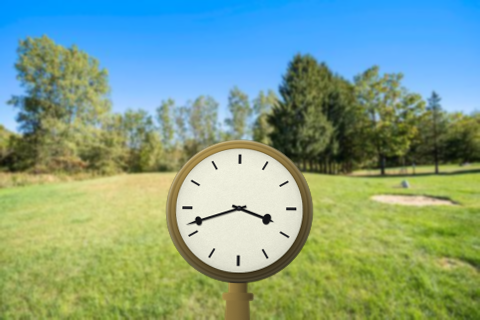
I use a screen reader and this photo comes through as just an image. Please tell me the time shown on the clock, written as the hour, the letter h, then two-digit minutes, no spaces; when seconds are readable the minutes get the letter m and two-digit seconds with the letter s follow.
3h42
